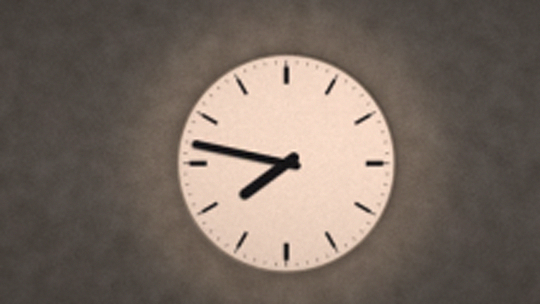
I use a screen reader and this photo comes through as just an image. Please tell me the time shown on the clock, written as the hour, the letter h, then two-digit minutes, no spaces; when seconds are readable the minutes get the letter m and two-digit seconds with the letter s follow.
7h47
